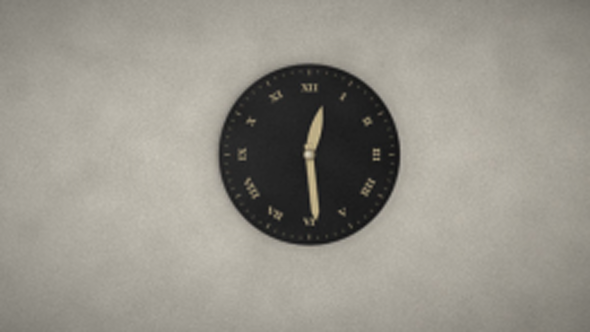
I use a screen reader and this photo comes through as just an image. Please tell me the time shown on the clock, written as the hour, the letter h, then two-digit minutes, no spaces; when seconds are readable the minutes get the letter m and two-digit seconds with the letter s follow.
12h29
